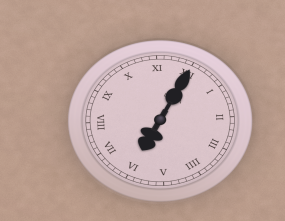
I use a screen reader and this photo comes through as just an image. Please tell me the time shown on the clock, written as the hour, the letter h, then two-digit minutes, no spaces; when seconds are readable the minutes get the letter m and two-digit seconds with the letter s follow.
6h00
